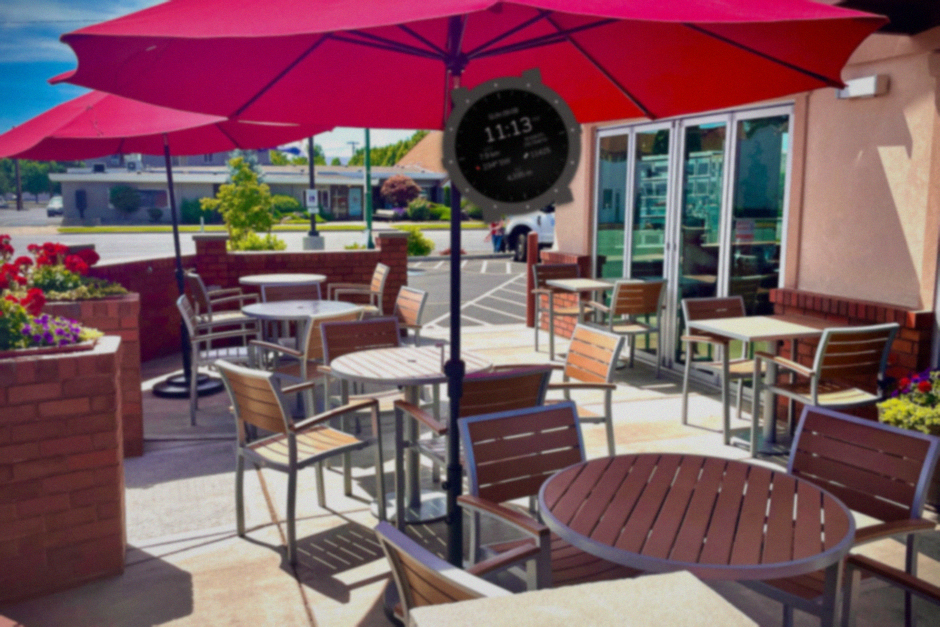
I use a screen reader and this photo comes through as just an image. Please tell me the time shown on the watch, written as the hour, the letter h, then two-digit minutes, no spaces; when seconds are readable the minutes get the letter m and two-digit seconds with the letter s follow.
11h13
